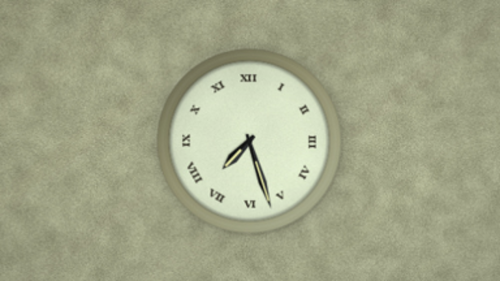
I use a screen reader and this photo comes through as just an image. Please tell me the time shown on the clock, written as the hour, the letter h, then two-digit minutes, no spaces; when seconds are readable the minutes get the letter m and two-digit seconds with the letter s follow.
7h27
